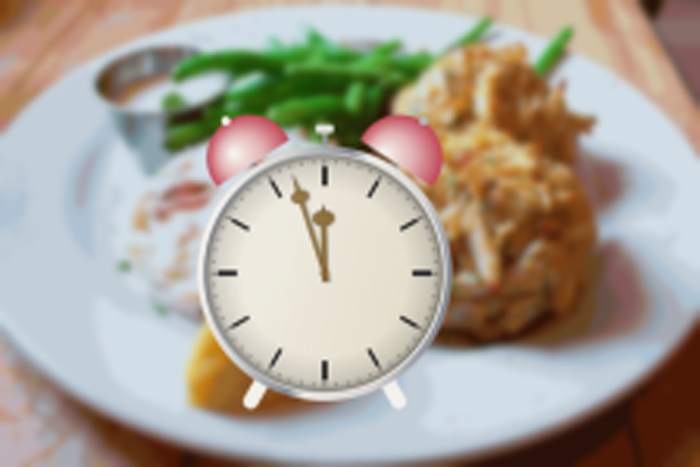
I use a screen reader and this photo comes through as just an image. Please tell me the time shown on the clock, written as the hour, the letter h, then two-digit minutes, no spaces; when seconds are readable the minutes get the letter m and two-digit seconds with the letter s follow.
11h57
